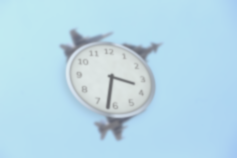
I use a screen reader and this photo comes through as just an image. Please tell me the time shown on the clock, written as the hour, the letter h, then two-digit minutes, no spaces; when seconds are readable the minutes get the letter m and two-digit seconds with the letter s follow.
3h32
